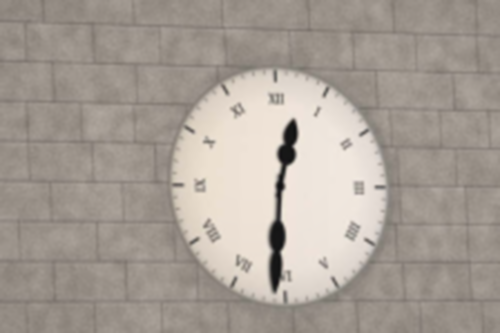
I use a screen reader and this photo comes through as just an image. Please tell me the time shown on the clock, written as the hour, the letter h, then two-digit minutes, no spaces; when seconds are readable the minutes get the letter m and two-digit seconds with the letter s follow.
12h31
